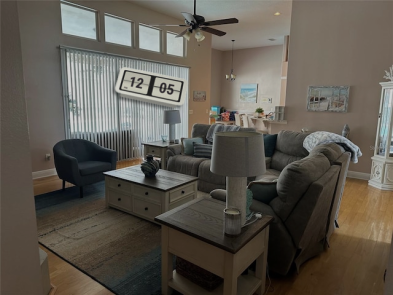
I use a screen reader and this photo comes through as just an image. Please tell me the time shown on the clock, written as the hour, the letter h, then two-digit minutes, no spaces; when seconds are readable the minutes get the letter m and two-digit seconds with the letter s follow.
12h05
